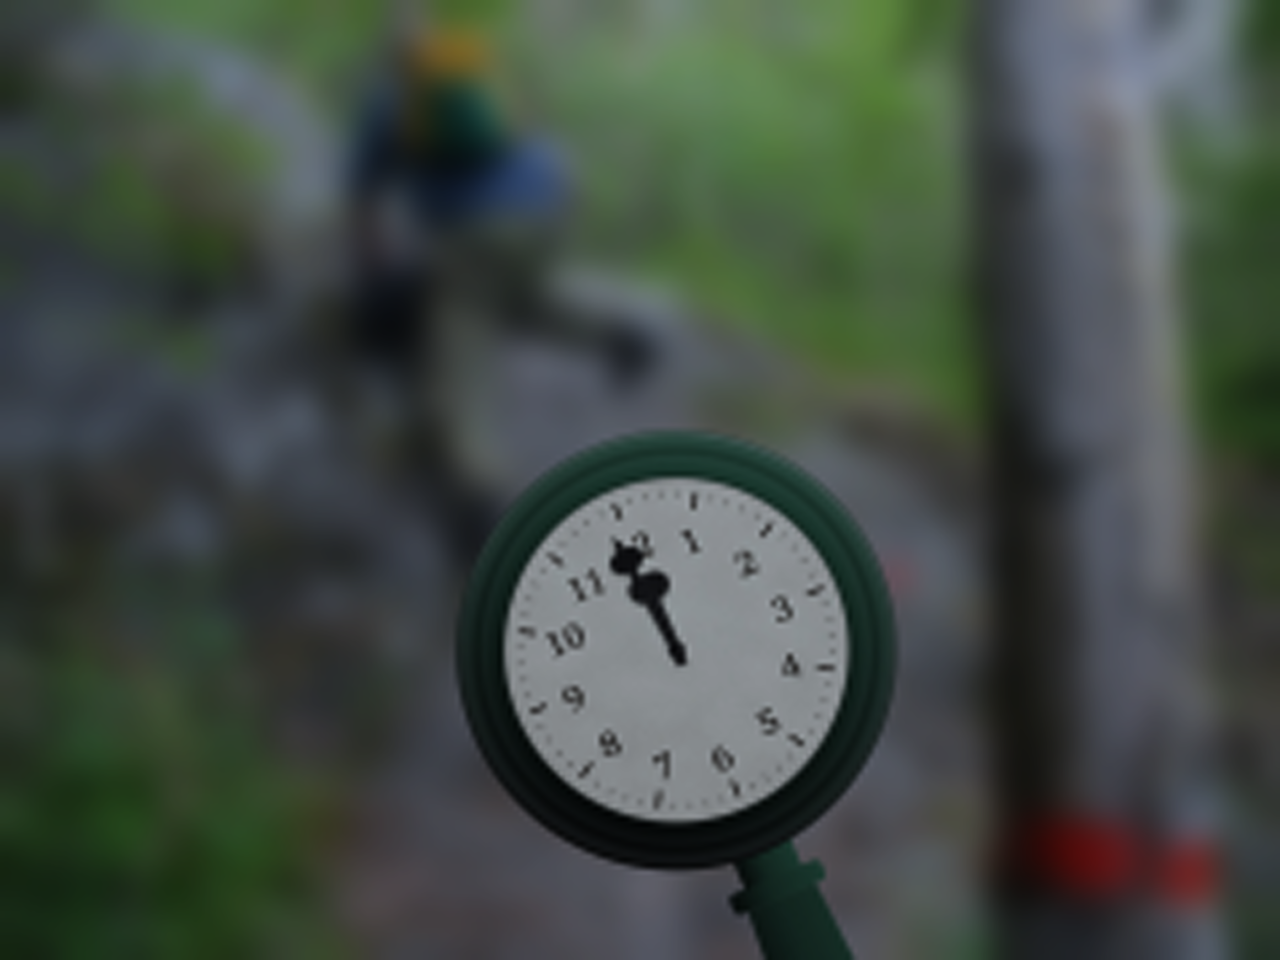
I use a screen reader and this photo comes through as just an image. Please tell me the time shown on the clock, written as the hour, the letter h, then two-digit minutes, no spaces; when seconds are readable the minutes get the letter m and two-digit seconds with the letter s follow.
11h59
